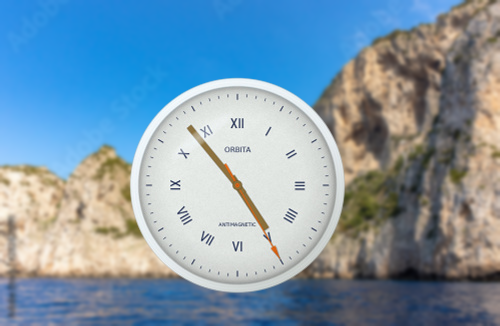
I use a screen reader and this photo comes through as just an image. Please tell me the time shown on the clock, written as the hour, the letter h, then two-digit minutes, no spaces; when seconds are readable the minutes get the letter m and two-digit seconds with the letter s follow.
4h53m25s
